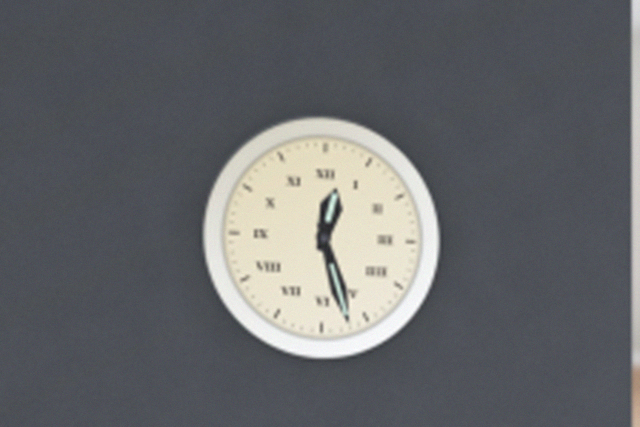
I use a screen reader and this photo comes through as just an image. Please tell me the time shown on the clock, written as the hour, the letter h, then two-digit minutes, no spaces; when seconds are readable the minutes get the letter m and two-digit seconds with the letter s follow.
12h27
